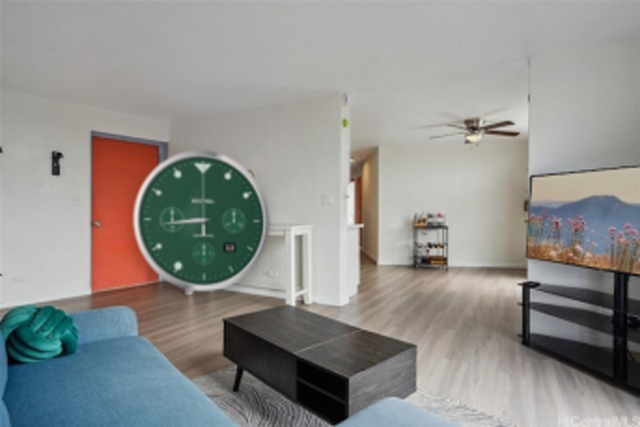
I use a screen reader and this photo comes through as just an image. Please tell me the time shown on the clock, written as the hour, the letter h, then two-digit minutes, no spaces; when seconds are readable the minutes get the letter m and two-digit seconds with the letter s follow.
8h44
